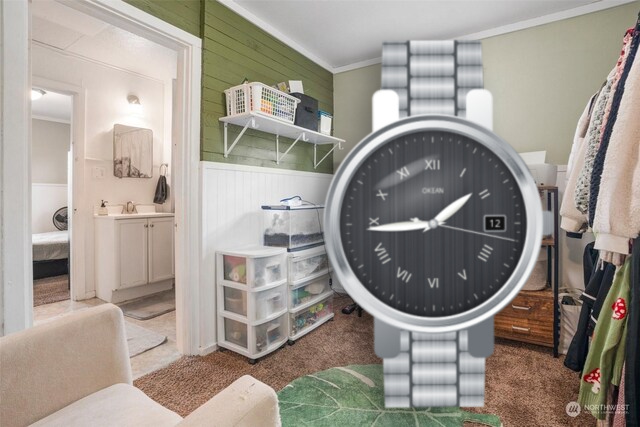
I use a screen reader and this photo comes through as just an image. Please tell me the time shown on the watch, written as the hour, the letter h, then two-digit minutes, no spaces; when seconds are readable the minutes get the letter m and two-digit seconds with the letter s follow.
1h44m17s
